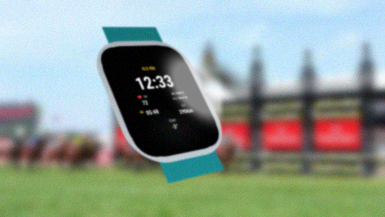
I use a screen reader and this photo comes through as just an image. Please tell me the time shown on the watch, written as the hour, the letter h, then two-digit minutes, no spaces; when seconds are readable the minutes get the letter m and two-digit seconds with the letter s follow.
12h33
